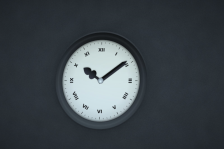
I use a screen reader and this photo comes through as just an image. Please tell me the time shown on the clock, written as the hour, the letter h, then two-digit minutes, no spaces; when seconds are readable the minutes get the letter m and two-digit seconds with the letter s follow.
10h09
